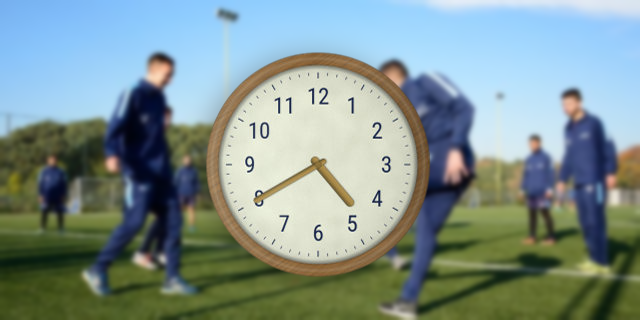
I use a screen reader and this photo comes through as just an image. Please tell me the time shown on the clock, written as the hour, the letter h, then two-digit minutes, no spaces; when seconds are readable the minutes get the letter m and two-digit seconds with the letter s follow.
4h40
